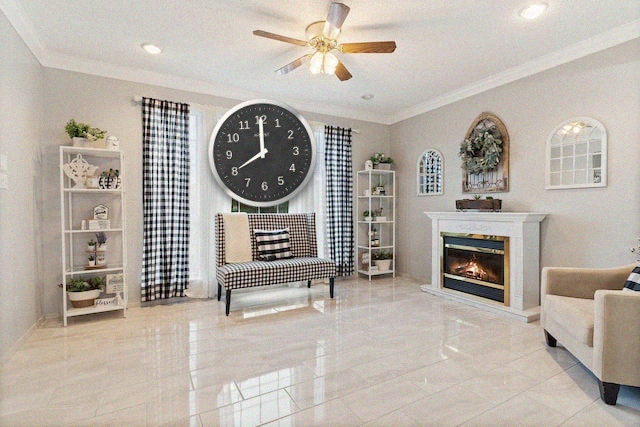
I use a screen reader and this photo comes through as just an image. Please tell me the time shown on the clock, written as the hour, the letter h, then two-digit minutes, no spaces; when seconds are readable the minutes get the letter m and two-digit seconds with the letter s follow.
8h00
